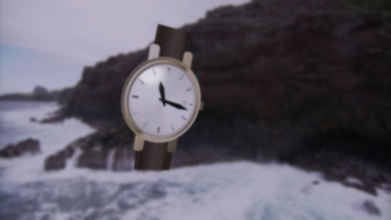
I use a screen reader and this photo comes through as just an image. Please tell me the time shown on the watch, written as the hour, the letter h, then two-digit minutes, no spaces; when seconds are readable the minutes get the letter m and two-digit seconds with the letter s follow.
11h17
